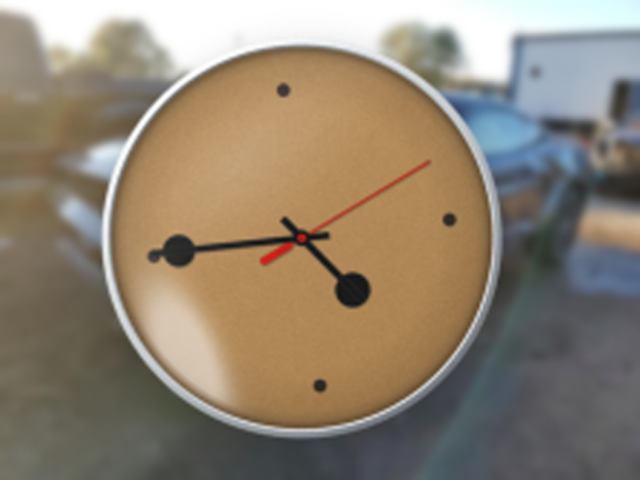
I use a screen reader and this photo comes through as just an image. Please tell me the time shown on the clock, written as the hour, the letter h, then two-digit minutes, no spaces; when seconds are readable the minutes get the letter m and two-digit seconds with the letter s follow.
4h45m11s
